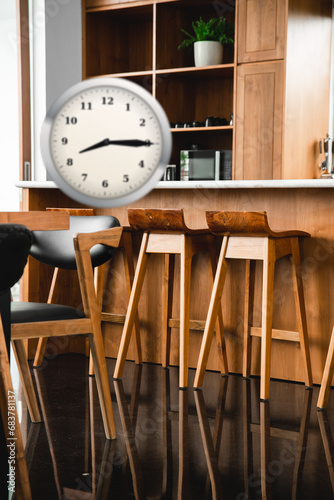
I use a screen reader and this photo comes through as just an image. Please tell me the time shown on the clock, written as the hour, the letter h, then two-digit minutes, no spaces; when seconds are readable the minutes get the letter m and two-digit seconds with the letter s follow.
8h15
